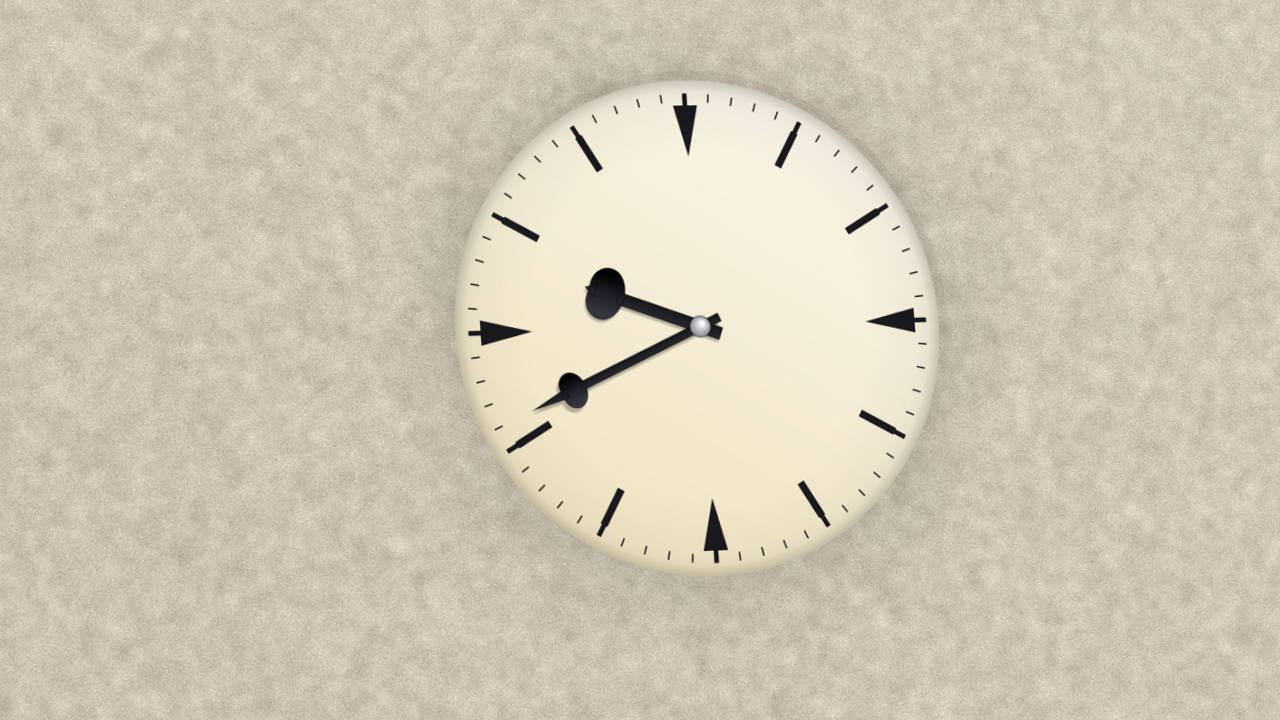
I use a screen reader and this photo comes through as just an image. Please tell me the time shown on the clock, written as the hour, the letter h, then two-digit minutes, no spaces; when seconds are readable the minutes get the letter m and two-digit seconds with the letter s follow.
9h41
